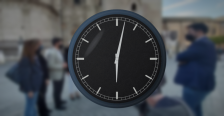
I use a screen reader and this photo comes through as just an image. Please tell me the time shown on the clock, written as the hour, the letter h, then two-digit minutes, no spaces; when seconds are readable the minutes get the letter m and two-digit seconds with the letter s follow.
6h02
